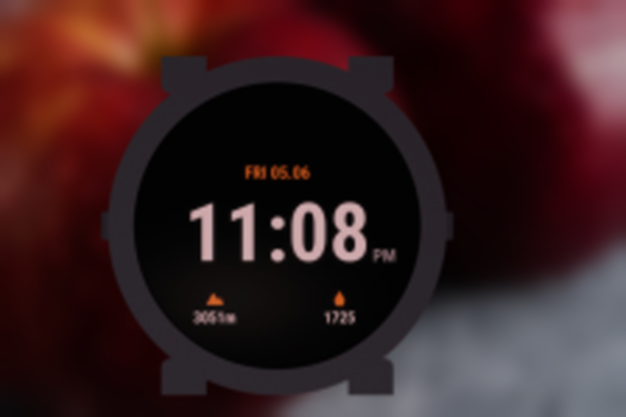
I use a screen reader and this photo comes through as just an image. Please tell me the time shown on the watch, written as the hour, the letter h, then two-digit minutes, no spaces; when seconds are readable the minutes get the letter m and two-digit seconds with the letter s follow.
11h08
